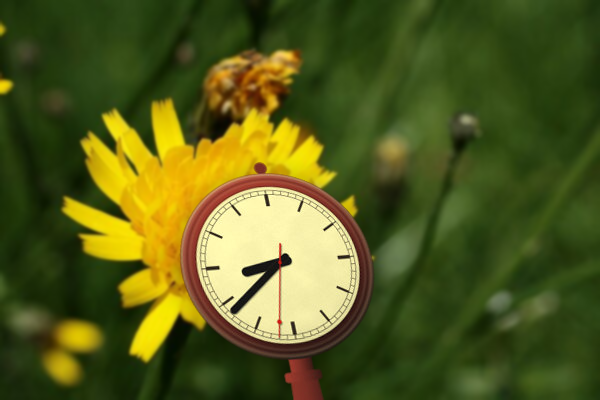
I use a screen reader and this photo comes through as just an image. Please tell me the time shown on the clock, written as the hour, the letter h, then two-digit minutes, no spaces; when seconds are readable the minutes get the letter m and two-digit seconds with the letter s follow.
8h38m32s
